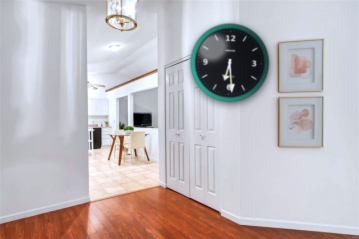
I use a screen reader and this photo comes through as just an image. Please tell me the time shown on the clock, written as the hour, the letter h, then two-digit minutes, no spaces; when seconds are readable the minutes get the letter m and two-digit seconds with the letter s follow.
6h29
